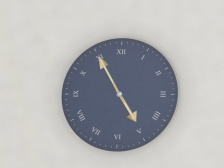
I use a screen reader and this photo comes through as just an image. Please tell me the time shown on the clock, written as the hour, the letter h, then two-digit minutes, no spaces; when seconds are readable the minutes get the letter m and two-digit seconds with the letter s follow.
4h55
